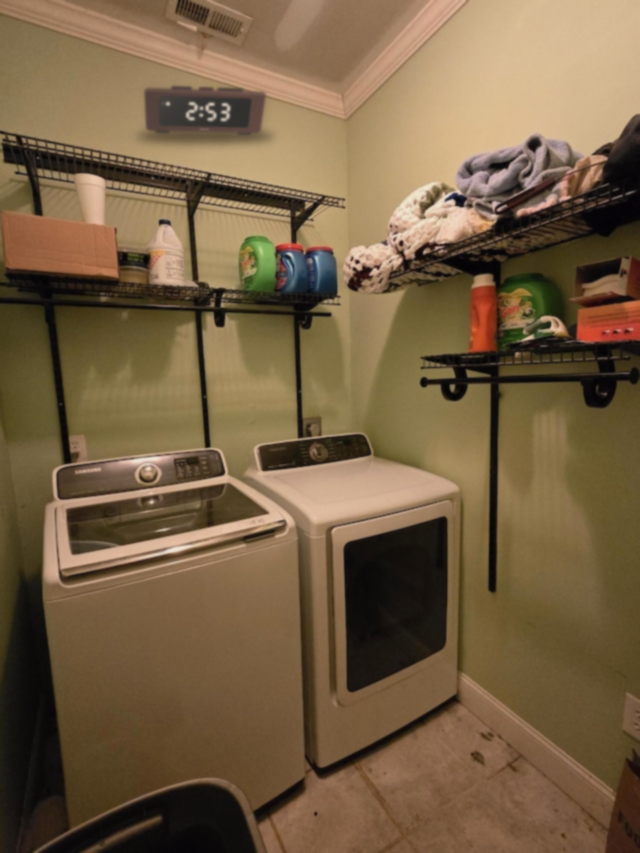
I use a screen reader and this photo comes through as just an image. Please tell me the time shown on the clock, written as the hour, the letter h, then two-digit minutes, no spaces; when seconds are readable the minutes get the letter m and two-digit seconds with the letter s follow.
2h53
